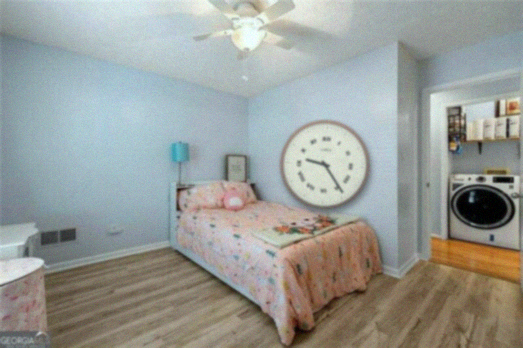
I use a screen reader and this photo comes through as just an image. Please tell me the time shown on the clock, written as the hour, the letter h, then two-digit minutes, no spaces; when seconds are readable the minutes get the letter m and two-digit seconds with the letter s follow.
9h24
